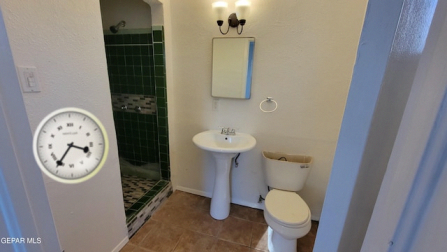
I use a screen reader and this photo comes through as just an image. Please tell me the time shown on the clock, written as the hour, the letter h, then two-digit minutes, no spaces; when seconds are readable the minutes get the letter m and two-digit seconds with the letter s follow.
3h36
